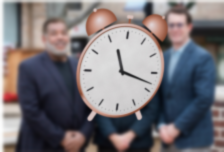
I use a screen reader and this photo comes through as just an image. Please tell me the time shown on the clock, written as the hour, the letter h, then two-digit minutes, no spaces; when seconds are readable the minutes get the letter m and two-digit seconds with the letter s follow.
11h18
